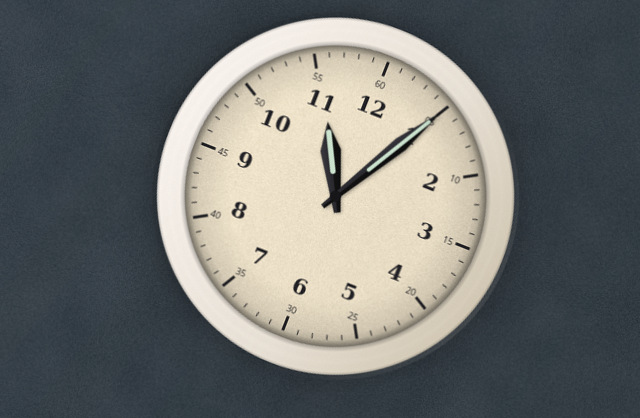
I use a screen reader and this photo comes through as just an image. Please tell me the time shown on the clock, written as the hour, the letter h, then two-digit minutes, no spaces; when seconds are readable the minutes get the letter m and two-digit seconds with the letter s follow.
11h05
